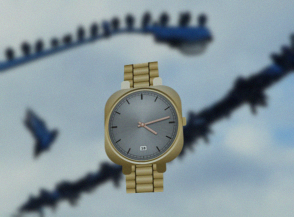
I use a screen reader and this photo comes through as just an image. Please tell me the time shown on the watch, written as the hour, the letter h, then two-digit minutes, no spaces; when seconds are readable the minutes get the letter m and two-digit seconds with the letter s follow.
4h13
